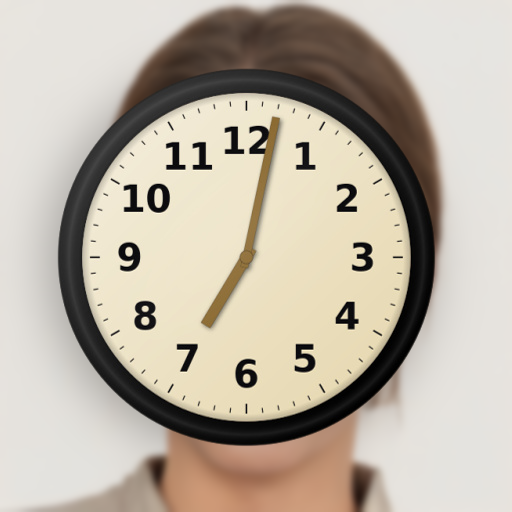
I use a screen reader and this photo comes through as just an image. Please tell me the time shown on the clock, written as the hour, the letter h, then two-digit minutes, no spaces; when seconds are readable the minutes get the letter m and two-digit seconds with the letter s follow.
7h02
